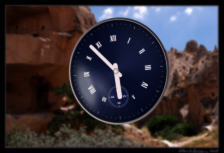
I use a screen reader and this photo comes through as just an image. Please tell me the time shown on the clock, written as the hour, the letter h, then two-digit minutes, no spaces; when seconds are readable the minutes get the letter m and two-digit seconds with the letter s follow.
5h53
